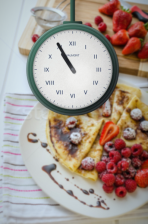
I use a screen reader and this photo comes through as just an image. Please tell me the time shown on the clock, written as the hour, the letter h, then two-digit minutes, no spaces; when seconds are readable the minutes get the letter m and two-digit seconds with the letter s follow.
10h55
